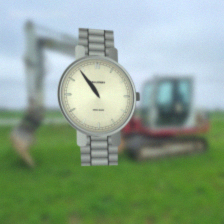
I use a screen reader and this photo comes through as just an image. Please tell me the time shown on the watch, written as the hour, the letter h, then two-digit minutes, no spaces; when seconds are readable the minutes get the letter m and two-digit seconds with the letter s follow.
10h54
